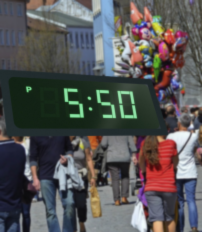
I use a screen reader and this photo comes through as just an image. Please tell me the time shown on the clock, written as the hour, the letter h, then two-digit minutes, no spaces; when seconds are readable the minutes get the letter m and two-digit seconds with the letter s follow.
5h50
